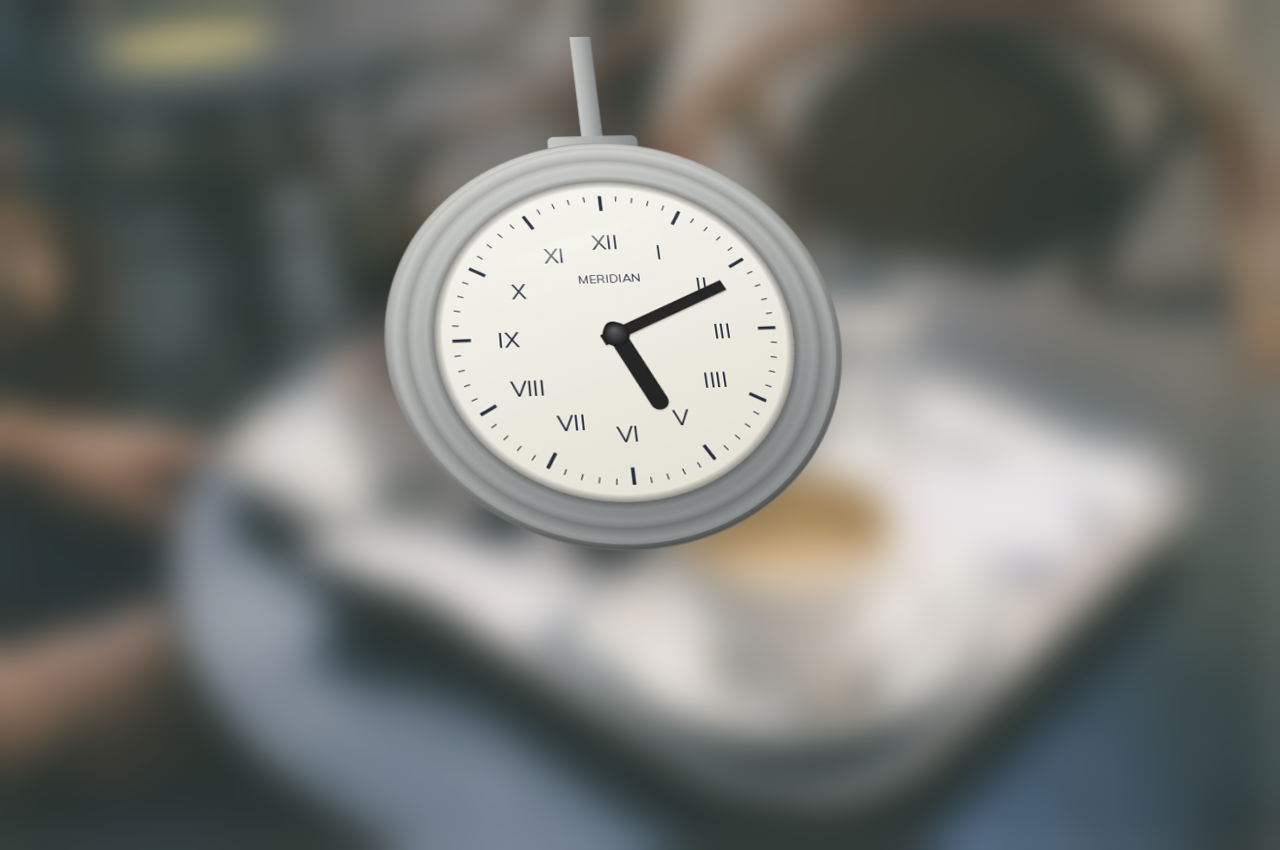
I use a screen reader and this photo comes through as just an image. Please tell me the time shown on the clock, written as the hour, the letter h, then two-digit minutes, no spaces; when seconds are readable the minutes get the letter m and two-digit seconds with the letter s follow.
5h11
